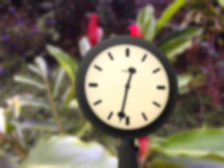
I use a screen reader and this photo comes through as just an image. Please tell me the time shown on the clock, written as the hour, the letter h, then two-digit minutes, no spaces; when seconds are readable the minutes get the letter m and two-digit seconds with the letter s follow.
12h32
